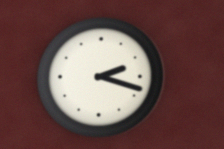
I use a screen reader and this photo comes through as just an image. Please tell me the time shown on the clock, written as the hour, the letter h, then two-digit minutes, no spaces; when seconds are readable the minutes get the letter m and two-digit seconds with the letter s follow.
2h18
